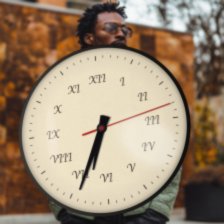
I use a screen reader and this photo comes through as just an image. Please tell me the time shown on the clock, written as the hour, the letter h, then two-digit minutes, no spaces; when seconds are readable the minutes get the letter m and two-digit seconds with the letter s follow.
6h34m13s
